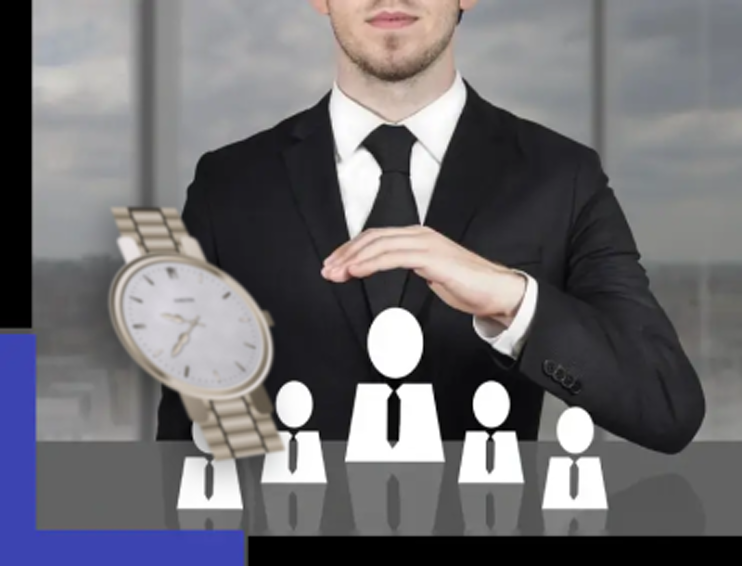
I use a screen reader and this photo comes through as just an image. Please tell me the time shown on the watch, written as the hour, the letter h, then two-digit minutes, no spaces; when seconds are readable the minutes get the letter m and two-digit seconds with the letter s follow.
9h38
